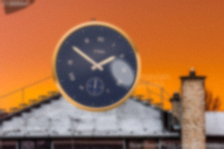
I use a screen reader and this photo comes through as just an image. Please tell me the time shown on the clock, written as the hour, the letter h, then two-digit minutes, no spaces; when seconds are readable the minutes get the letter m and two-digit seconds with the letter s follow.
1h50
